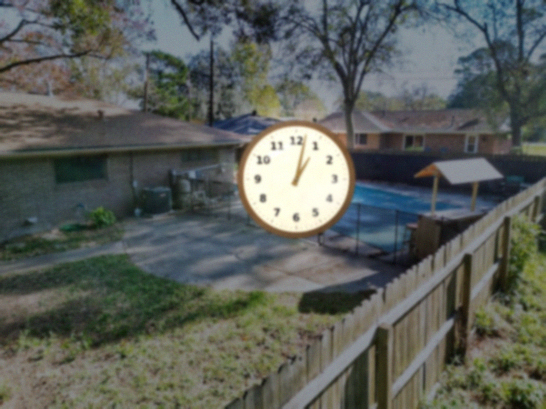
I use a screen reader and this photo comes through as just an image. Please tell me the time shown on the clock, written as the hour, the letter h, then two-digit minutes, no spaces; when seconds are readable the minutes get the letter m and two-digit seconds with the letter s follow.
1h02
